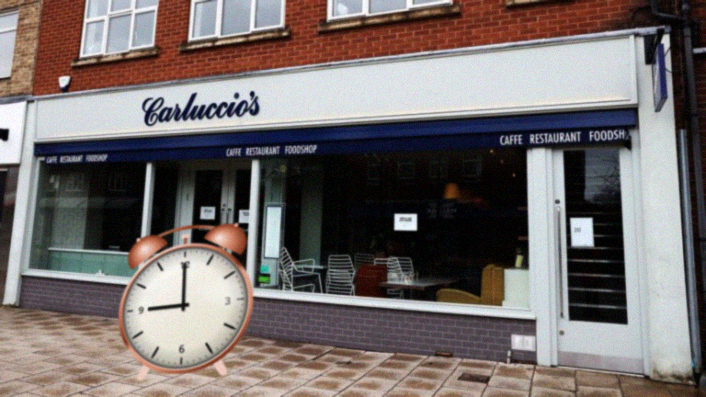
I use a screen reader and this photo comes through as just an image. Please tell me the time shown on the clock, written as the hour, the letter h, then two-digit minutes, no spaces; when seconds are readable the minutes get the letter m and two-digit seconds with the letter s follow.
9h00
